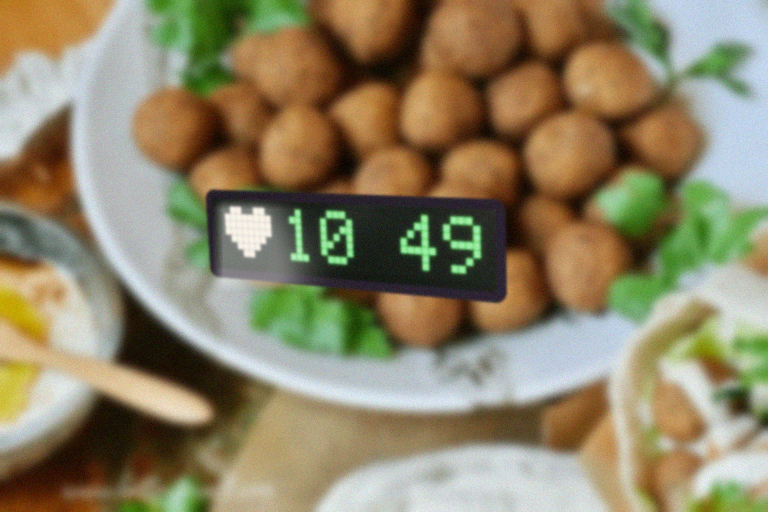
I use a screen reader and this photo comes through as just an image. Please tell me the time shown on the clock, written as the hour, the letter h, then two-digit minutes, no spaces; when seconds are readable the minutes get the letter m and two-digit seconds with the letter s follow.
10h49
